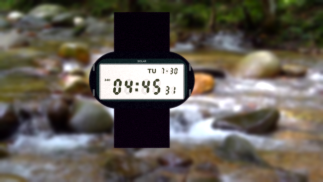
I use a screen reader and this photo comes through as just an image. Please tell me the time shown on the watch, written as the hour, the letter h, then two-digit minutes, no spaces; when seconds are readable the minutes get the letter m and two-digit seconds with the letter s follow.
4h45m31s
